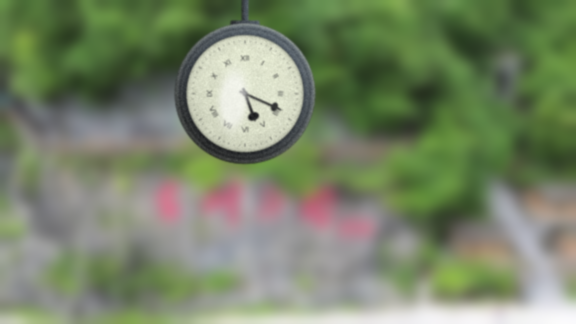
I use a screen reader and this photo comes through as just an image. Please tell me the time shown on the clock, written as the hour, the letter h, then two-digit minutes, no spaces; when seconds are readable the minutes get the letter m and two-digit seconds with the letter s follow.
5h19
